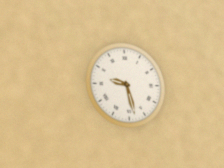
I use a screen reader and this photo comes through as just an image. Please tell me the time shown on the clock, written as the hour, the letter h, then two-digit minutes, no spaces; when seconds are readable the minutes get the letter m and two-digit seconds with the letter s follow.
9h28
